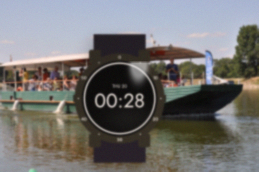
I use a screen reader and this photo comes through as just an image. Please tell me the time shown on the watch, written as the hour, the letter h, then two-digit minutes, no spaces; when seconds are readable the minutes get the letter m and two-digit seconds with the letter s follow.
0h28
